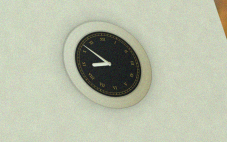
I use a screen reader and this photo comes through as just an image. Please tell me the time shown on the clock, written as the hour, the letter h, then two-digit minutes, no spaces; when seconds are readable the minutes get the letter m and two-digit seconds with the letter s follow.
8h52
